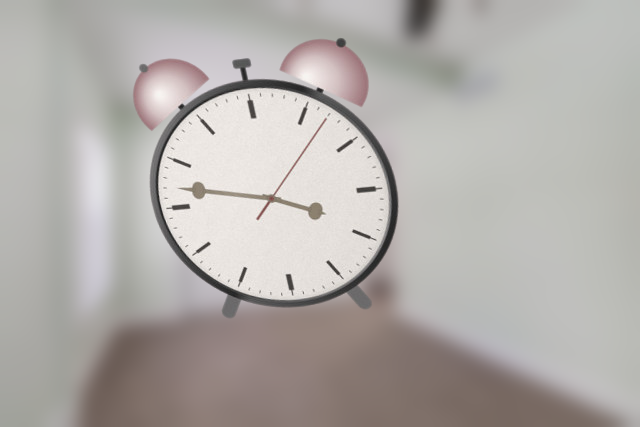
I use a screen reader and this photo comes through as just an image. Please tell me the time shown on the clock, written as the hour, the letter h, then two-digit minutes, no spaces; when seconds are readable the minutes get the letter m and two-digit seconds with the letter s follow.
3h47m07s
